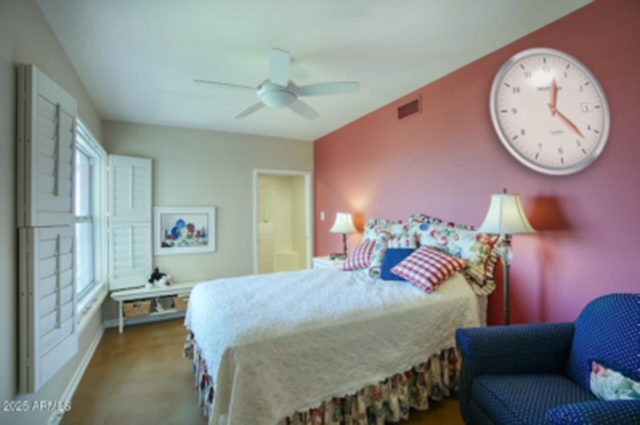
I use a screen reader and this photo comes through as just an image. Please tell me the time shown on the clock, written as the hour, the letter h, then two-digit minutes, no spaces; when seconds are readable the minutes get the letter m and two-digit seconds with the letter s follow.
12h23
